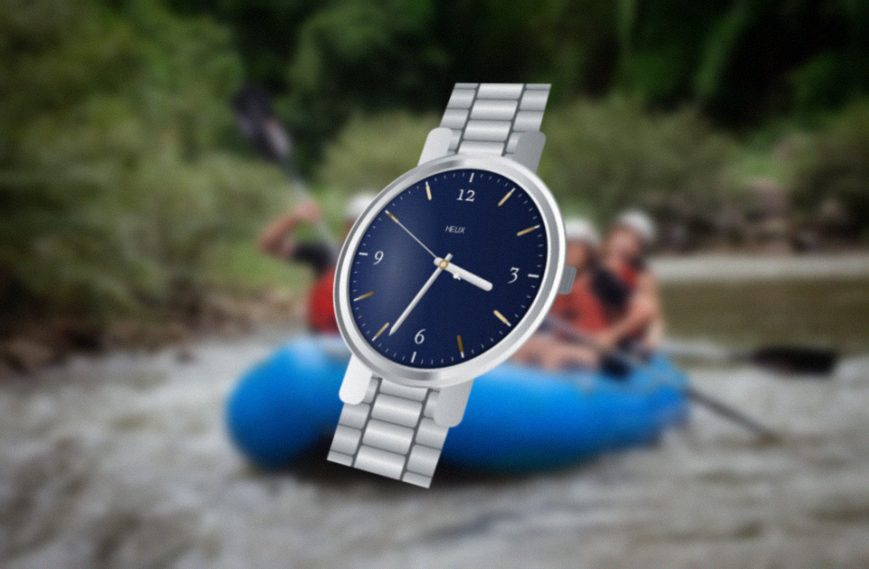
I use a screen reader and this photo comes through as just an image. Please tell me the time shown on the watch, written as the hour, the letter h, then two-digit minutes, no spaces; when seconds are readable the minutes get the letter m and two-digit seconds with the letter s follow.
3h33m50s
